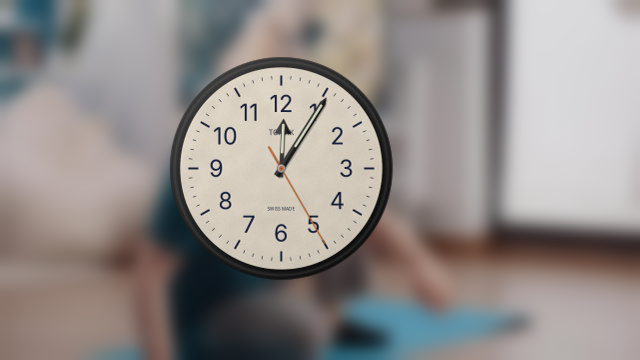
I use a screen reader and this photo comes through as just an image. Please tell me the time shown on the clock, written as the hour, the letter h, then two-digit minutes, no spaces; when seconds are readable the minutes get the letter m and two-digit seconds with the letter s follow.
12h05m25s
